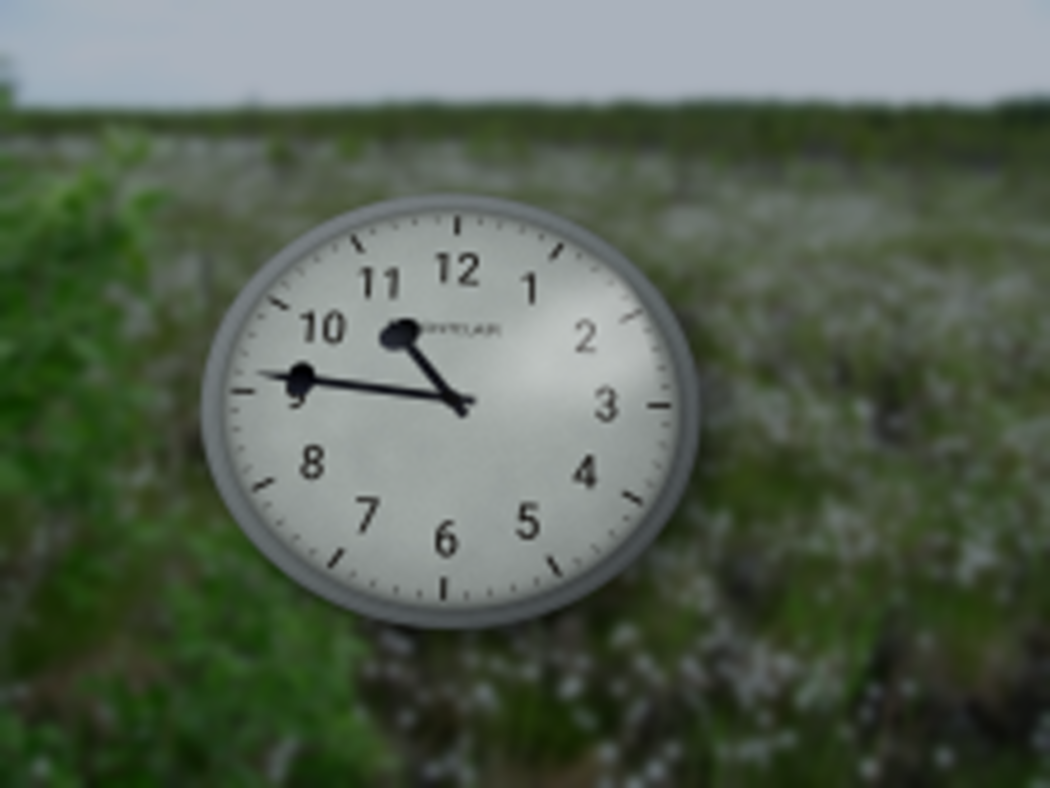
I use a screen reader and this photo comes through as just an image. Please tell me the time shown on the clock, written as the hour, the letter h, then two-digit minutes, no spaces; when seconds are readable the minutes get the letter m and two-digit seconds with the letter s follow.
10h46
